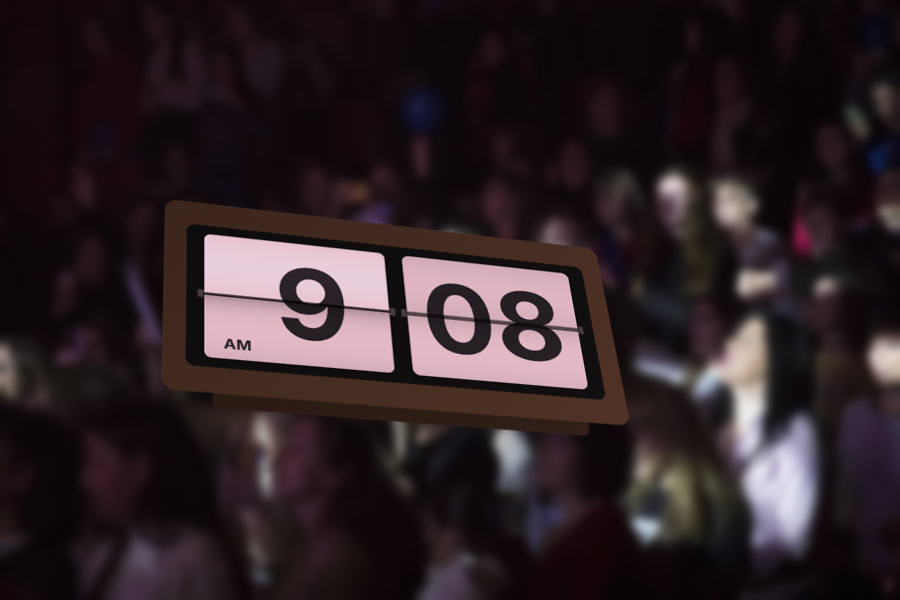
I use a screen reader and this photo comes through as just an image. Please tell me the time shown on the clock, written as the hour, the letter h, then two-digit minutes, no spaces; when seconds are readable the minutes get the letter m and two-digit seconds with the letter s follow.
9h08
